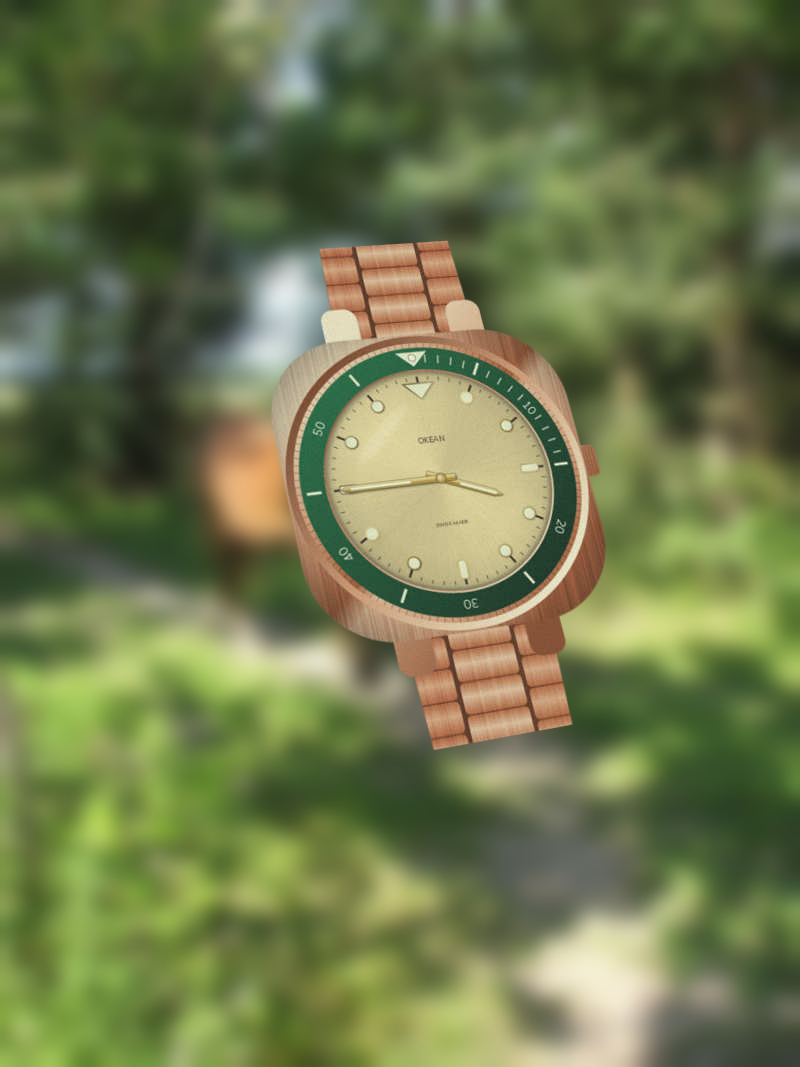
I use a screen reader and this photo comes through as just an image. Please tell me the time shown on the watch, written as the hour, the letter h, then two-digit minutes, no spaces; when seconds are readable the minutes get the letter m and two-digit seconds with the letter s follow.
3h45
